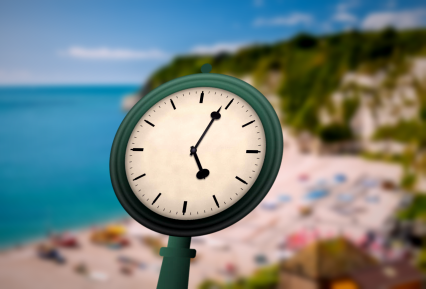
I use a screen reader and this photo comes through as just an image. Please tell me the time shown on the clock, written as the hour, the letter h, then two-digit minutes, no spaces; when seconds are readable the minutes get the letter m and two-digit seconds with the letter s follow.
5h04
